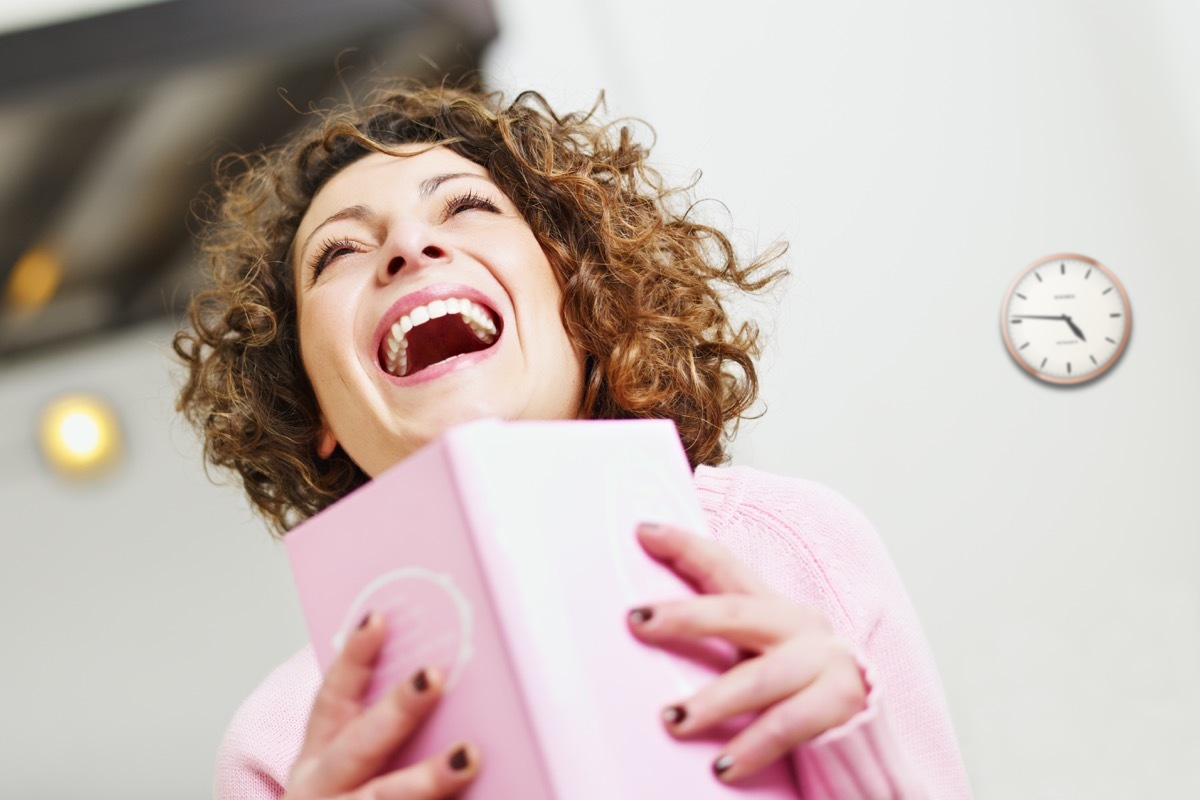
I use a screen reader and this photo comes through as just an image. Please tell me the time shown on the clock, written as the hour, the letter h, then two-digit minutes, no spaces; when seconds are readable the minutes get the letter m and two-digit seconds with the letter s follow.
4h46
